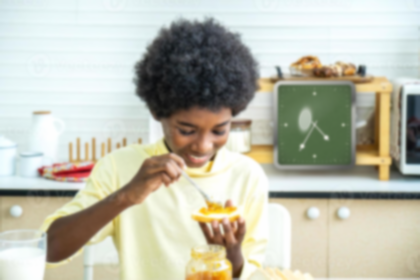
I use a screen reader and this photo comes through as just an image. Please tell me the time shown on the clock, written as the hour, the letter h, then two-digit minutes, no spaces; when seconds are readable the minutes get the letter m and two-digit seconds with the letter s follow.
4h35
